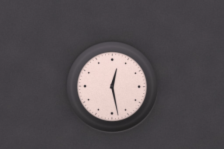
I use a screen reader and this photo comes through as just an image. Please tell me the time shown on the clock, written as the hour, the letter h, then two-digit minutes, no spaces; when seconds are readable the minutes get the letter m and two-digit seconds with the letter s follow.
12h28
